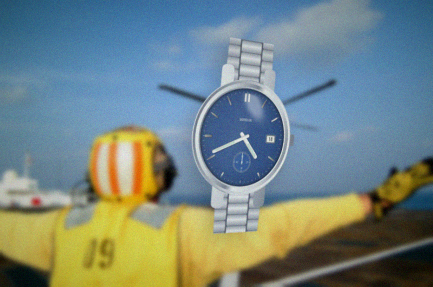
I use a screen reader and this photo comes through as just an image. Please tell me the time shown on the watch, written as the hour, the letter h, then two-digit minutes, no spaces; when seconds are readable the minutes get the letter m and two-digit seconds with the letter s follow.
4h41
